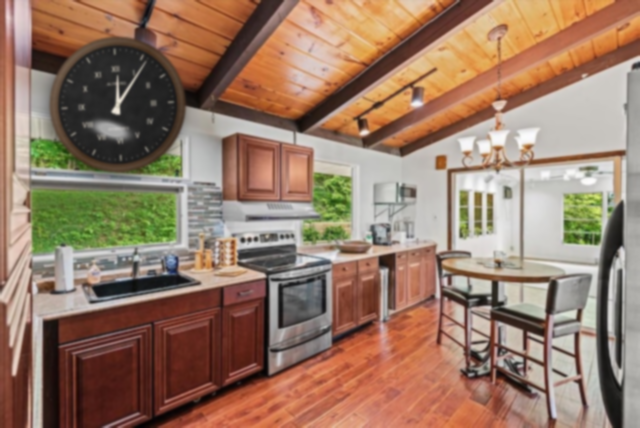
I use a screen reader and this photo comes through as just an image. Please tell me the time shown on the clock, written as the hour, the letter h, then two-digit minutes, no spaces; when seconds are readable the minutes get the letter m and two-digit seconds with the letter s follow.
12h06
